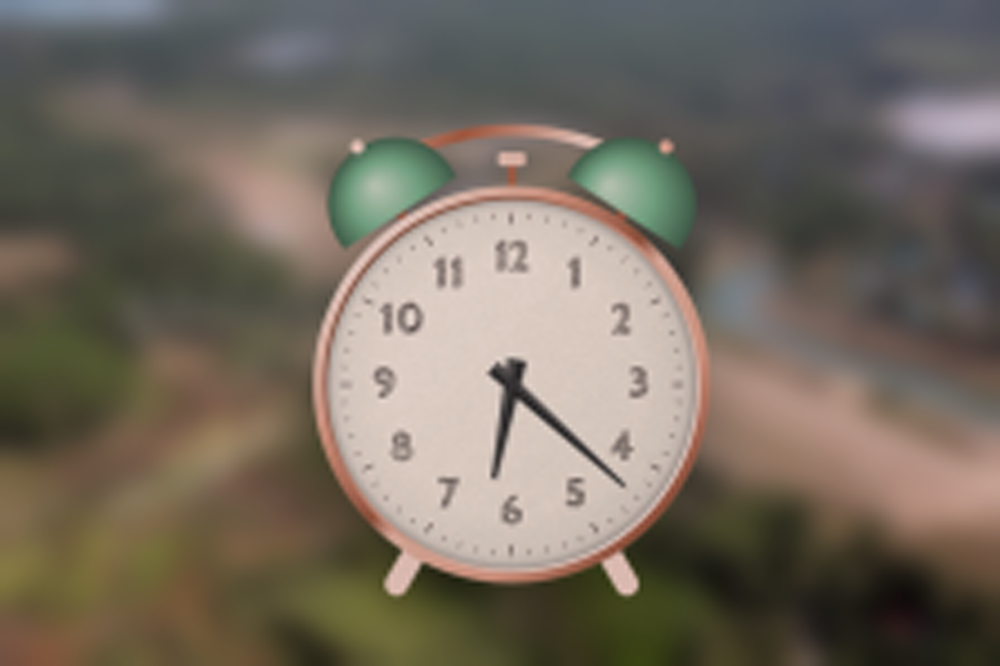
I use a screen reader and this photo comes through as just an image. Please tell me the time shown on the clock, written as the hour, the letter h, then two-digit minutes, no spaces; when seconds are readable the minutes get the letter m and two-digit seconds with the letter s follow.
6h22
